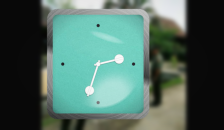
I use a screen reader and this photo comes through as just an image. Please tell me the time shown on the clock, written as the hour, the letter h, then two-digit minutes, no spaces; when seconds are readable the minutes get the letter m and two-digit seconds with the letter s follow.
2h33
